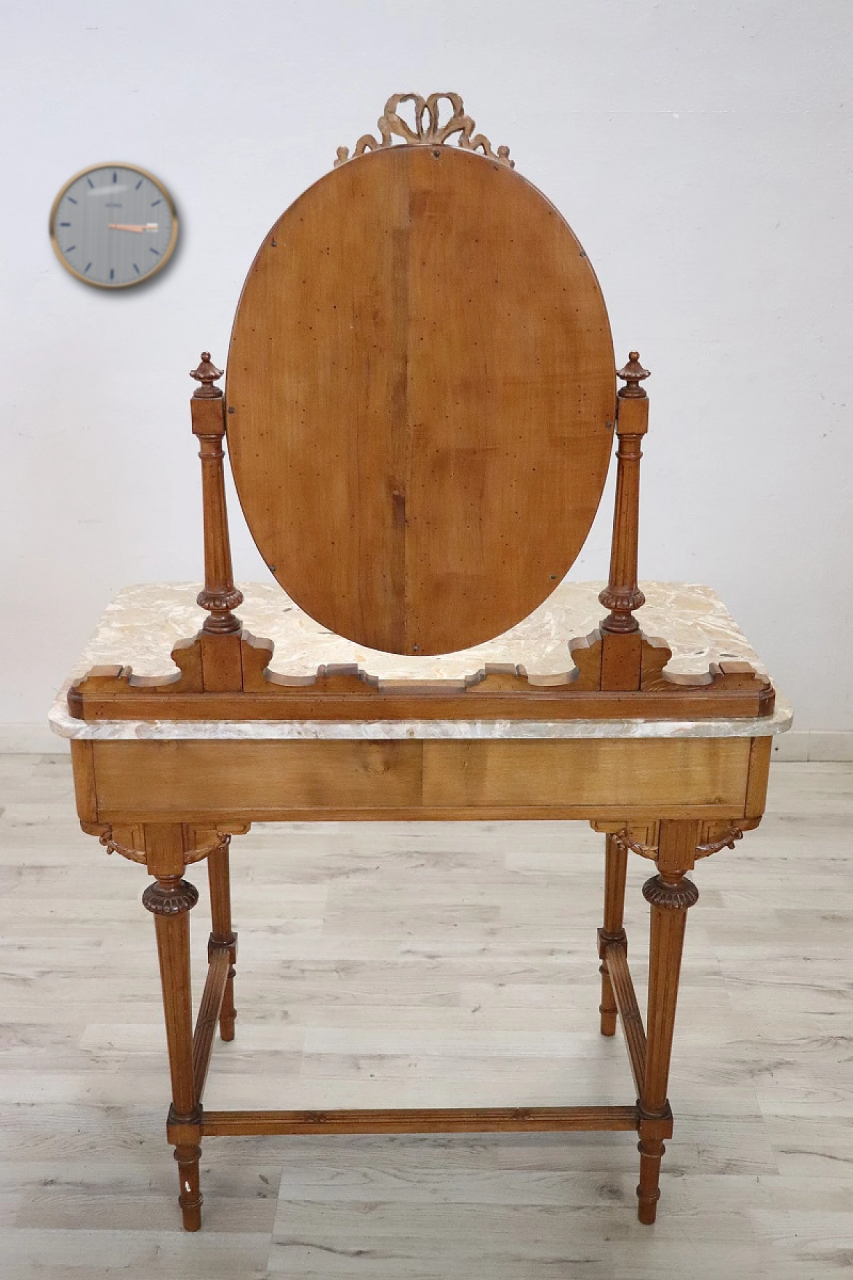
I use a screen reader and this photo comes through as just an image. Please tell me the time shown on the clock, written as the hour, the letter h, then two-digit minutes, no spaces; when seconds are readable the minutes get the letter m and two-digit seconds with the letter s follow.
3h15
